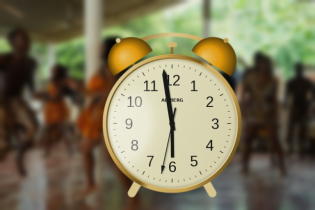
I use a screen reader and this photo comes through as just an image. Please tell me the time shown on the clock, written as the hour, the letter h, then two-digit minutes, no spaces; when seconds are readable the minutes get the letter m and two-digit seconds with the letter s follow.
5h58m32s
